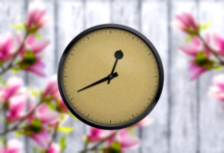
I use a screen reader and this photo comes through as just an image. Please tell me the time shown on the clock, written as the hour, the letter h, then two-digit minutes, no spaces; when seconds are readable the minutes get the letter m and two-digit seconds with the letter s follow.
12h41
